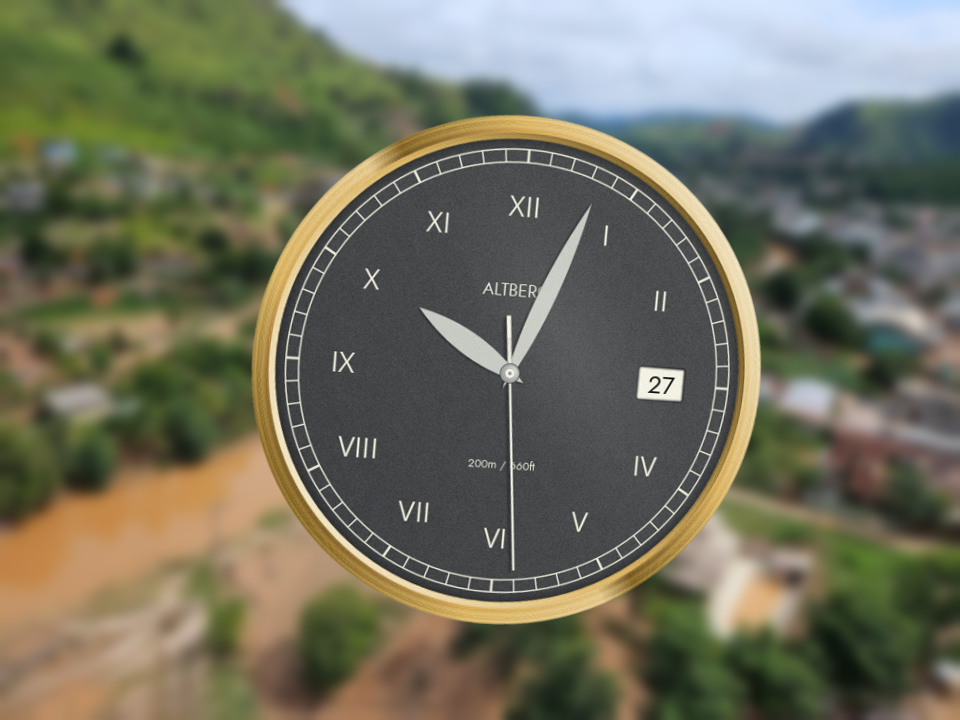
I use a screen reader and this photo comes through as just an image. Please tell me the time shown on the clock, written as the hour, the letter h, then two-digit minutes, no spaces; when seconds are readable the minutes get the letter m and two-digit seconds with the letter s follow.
10h03m29s
